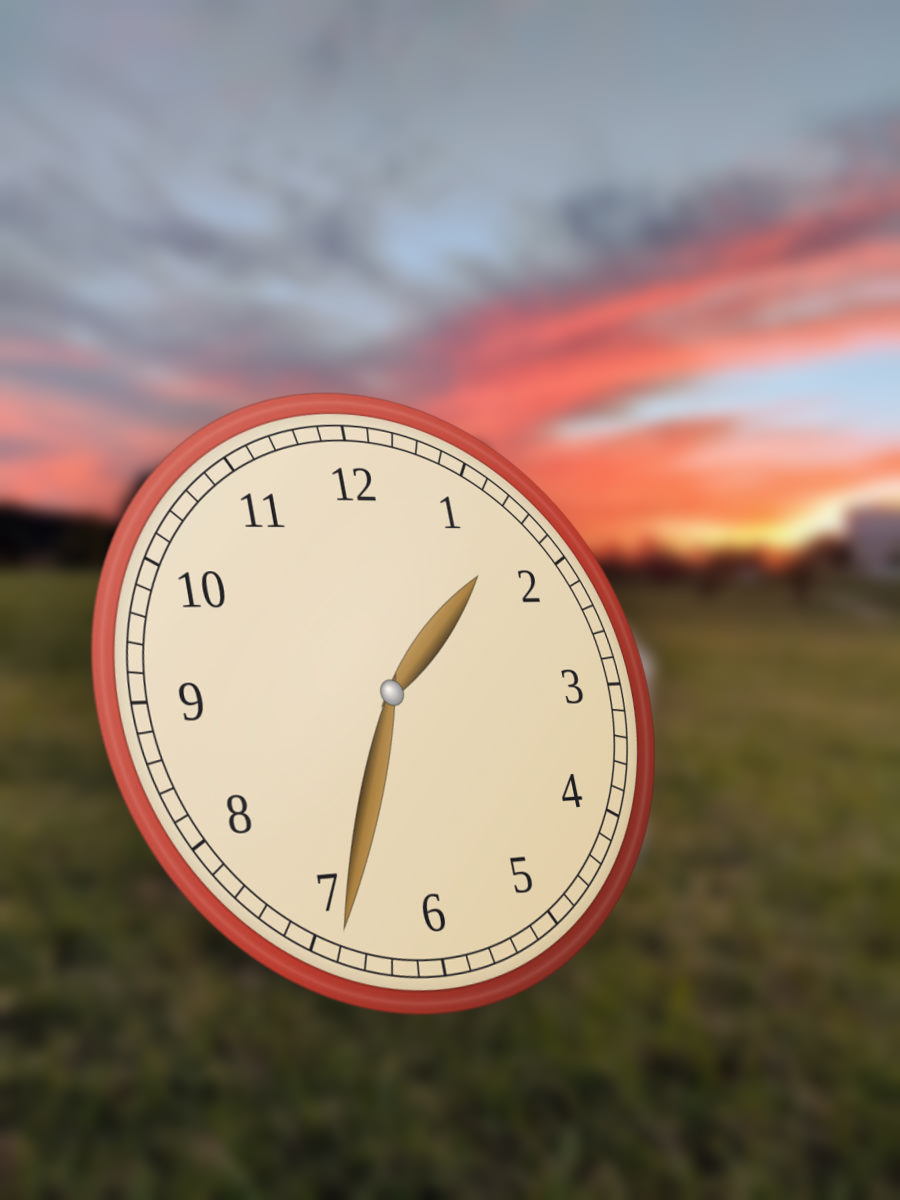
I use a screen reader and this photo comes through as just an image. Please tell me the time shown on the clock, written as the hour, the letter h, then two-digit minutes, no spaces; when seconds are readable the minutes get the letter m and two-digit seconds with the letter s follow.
1h34
